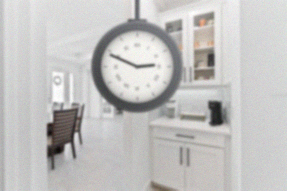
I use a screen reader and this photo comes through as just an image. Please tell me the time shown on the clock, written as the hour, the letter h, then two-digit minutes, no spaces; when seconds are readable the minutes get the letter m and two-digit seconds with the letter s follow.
2h49
